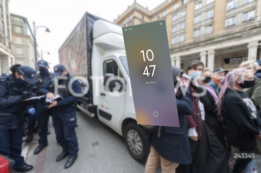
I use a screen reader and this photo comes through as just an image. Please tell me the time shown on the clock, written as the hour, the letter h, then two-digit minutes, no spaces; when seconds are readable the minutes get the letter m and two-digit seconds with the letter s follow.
10h47
